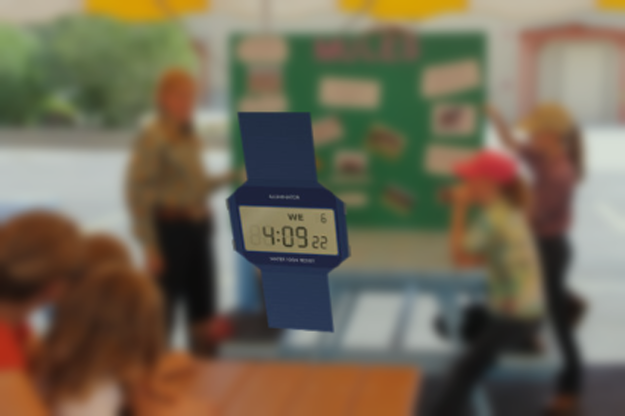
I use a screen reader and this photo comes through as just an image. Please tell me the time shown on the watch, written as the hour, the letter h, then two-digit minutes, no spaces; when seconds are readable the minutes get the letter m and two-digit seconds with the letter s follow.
4h09m22s
